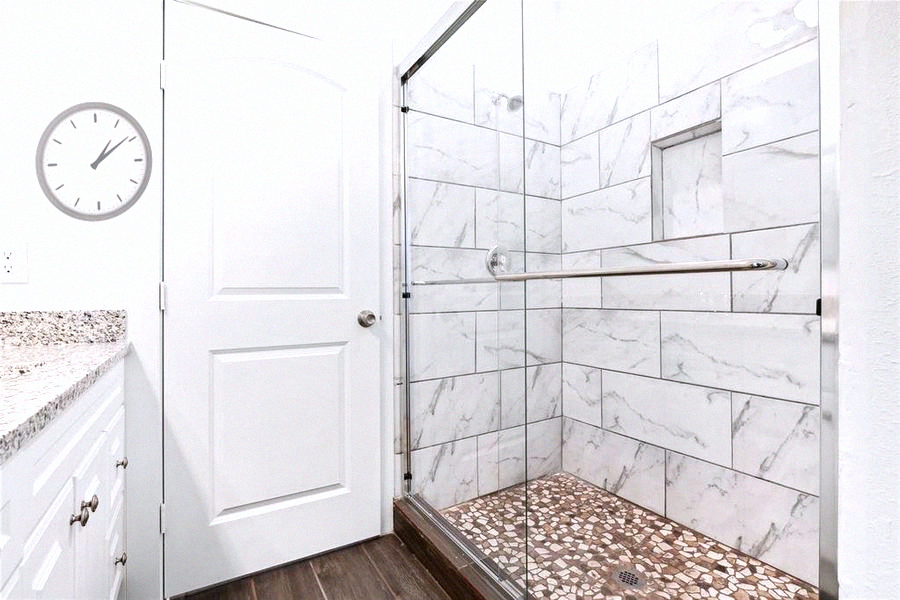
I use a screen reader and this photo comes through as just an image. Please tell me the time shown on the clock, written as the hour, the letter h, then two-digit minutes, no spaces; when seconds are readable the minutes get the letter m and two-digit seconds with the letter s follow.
1h09
